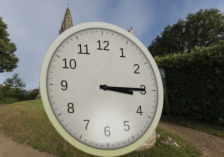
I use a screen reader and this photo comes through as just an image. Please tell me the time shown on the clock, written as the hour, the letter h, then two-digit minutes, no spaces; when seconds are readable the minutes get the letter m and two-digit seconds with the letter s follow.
3h15
